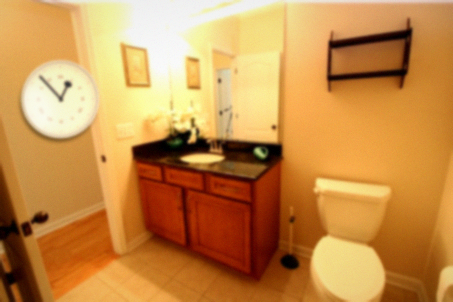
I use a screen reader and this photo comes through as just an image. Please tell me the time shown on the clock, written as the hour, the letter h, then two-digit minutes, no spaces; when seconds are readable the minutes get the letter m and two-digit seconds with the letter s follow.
12h53
